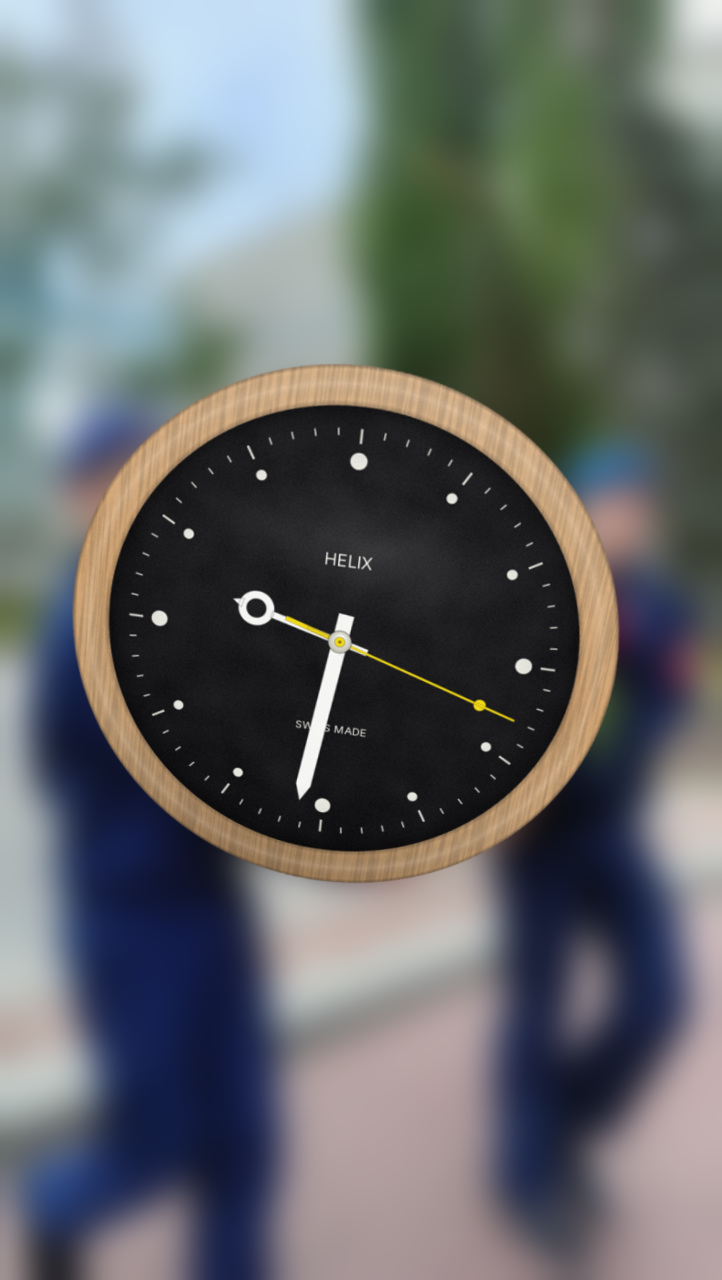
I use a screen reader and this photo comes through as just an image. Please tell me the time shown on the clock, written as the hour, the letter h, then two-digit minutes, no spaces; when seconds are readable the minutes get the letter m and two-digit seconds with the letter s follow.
9h31m18s
